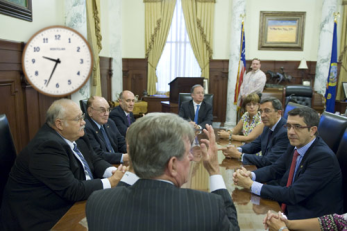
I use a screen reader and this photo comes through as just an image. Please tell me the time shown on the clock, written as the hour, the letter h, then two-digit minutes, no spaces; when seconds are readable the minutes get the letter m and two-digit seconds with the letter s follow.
9h34
